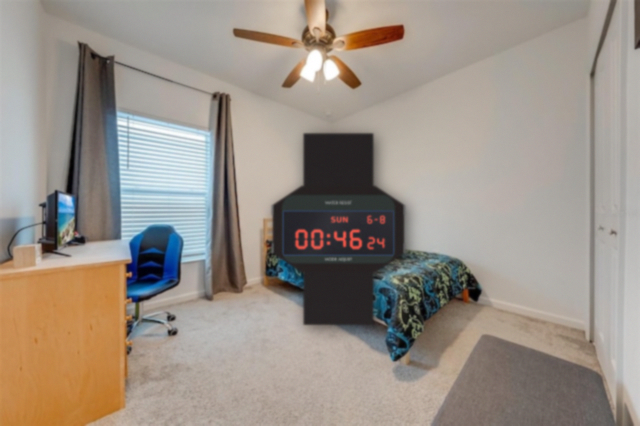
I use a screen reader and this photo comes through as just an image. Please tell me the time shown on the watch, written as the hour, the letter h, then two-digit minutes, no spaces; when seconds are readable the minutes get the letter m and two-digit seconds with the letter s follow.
0h46m24s
